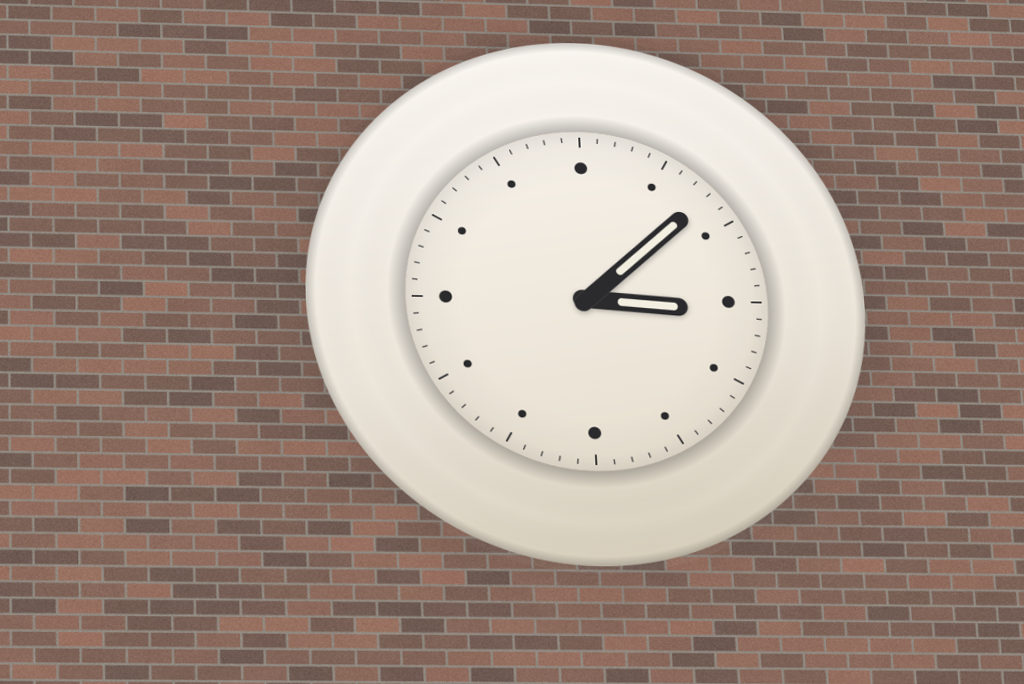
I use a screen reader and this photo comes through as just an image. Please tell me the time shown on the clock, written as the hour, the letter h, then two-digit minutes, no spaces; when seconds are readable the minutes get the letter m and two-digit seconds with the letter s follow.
3h08
